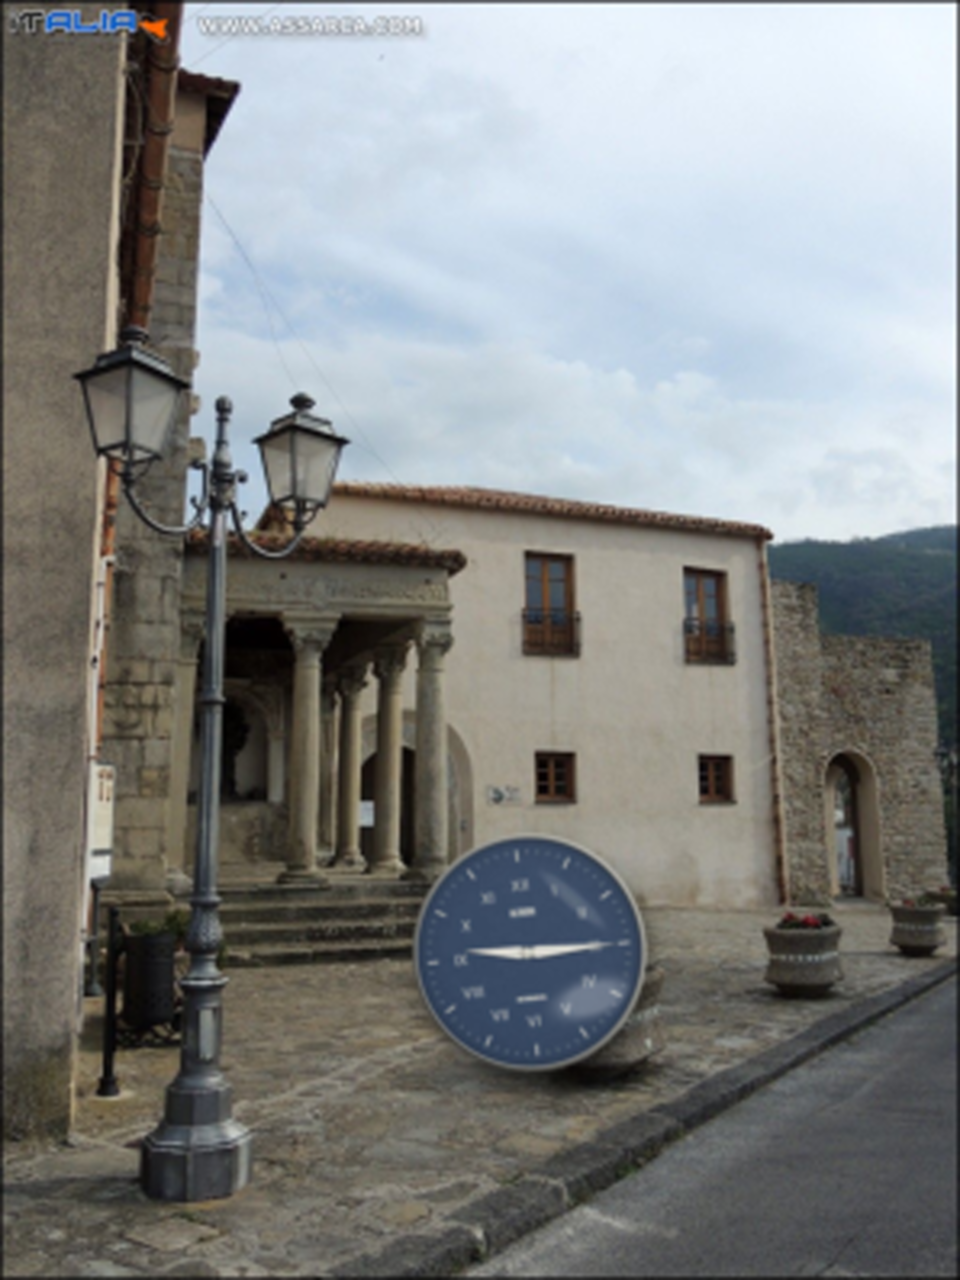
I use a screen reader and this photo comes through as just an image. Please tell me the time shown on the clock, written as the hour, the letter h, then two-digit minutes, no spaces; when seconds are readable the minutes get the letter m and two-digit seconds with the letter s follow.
9h15
